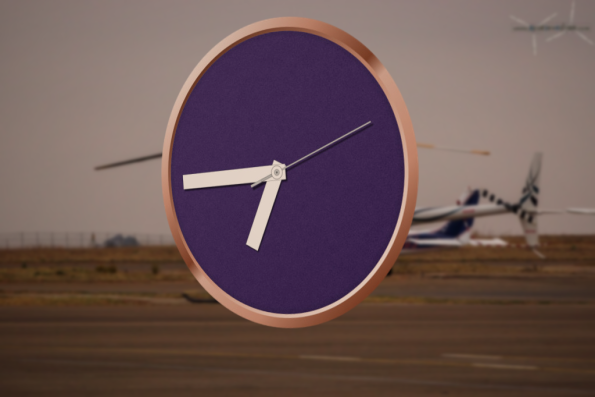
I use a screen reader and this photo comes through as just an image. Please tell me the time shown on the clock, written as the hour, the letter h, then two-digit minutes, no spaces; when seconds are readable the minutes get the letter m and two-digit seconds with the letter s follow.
6h44m11s
